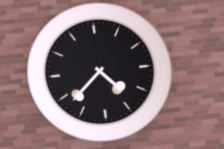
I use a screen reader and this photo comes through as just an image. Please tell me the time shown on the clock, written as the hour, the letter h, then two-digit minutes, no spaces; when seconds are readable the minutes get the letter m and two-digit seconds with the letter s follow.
4h38
